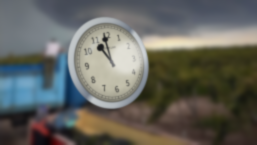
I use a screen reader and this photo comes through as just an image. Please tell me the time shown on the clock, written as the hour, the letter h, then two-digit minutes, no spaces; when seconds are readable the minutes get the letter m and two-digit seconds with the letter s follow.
10h59
